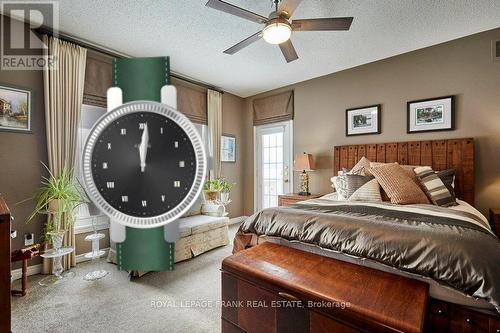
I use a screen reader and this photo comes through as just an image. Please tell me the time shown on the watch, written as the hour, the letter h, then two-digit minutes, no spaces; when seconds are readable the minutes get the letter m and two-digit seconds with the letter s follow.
12h01
